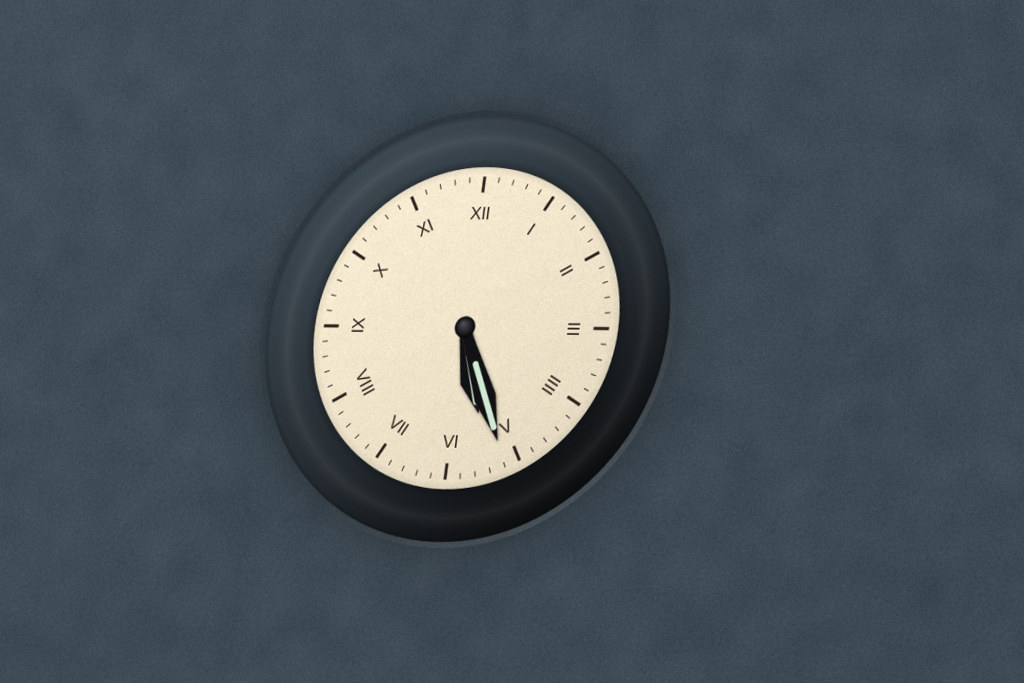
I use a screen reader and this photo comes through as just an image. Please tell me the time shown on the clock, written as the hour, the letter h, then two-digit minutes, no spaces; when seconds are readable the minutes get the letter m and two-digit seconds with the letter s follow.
5h26
